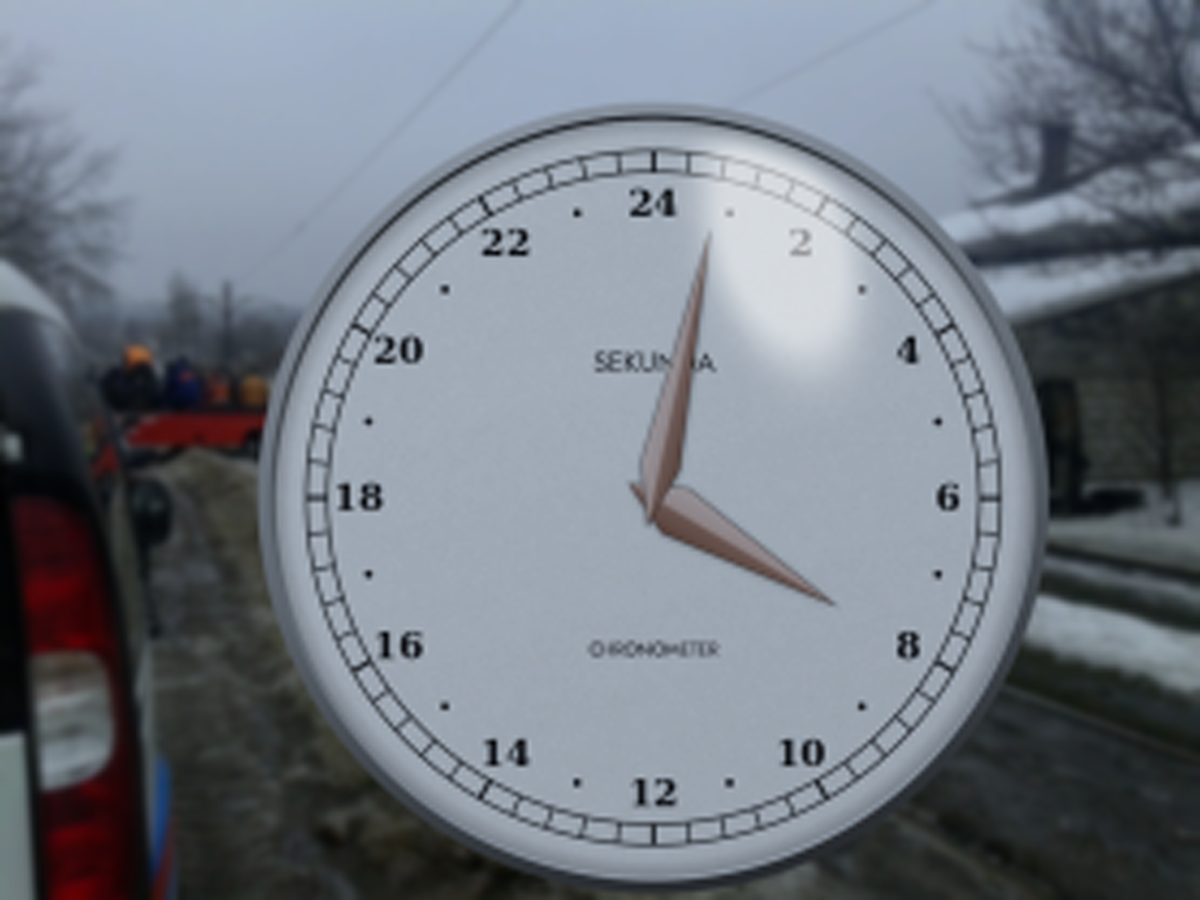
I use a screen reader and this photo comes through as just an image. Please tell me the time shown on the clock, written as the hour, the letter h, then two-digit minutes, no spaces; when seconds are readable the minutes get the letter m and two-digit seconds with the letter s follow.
8h02
